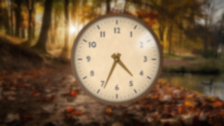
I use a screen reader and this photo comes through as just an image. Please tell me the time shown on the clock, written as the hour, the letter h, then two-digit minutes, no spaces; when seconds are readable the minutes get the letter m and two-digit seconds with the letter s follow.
4h34
